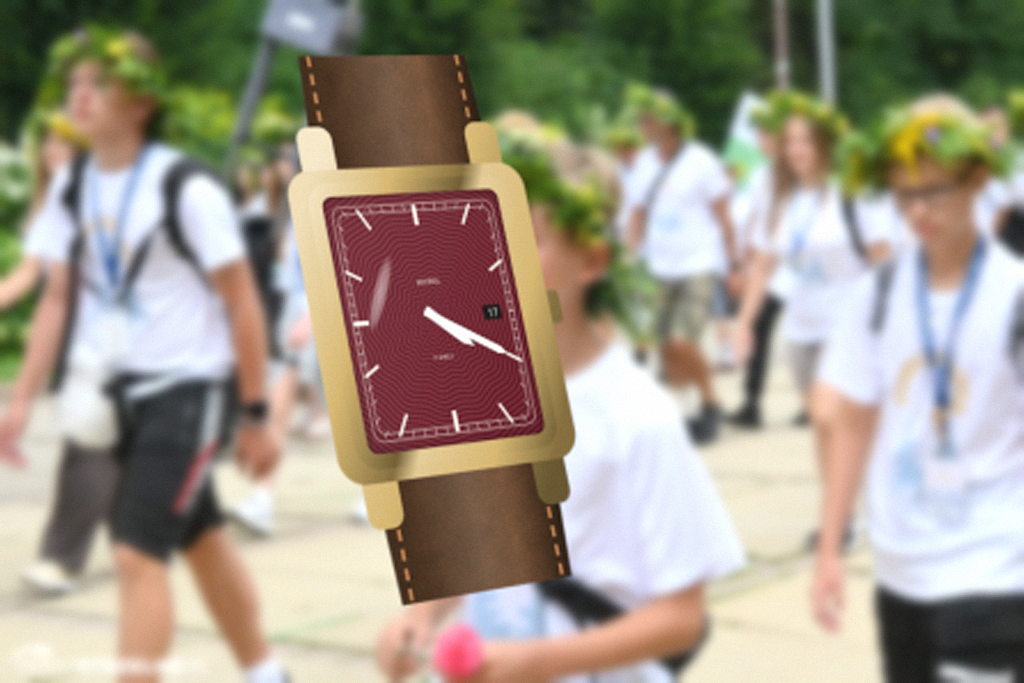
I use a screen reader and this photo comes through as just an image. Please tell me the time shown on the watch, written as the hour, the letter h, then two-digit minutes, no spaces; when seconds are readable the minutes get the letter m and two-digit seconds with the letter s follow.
4h20
